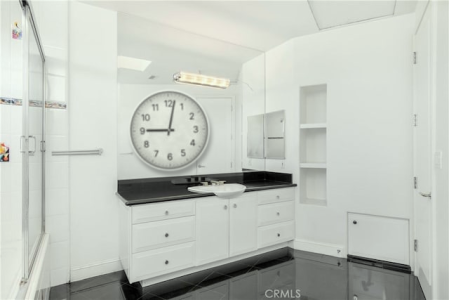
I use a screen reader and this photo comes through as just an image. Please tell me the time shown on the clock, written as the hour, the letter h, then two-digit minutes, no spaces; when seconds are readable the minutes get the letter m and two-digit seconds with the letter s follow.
9h02
